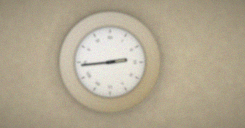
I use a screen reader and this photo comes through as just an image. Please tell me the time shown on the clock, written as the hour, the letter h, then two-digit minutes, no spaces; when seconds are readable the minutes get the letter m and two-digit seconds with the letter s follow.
2h44
